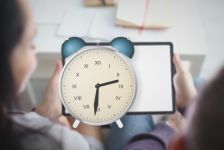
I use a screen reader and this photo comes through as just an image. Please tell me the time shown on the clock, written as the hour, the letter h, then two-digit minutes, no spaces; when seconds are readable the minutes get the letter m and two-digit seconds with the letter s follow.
2h31
